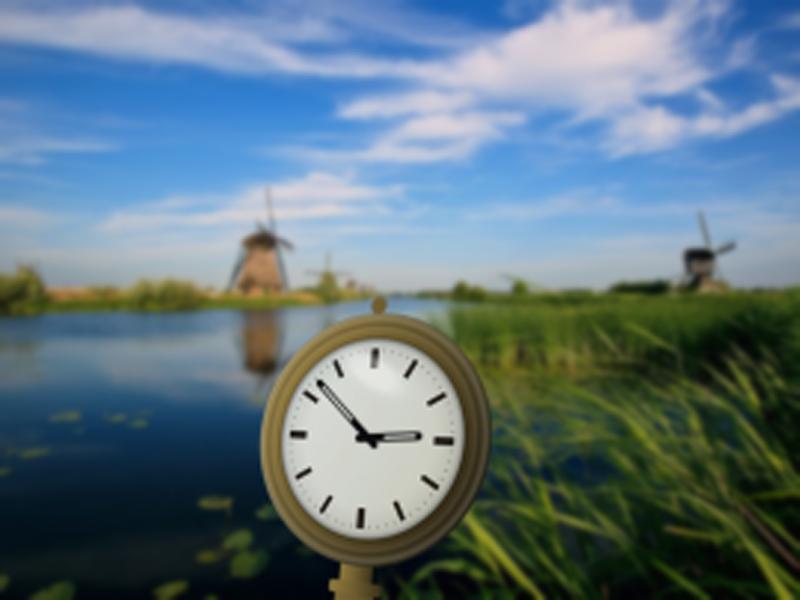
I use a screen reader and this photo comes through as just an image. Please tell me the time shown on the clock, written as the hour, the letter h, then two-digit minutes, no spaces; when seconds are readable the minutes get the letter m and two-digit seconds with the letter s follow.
2h52
